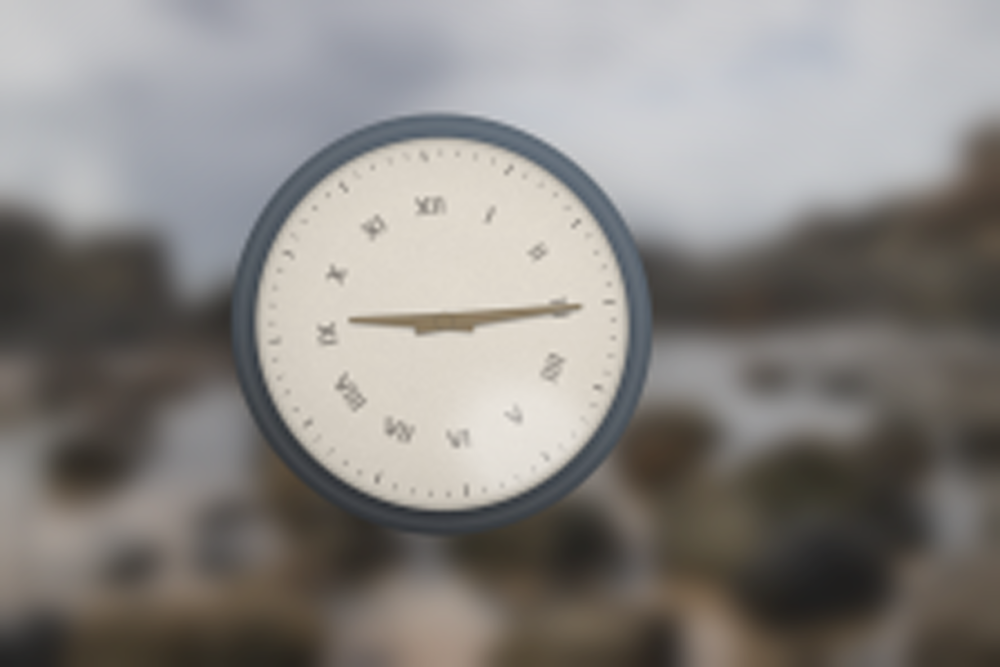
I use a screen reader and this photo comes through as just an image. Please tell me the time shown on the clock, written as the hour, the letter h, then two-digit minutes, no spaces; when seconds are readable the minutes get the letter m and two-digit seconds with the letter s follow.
9h15
